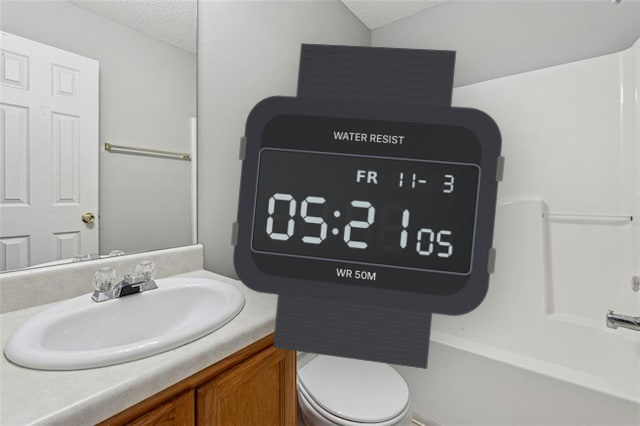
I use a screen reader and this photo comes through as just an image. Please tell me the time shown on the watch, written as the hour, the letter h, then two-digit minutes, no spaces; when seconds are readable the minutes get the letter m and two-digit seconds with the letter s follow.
5h21m05s
